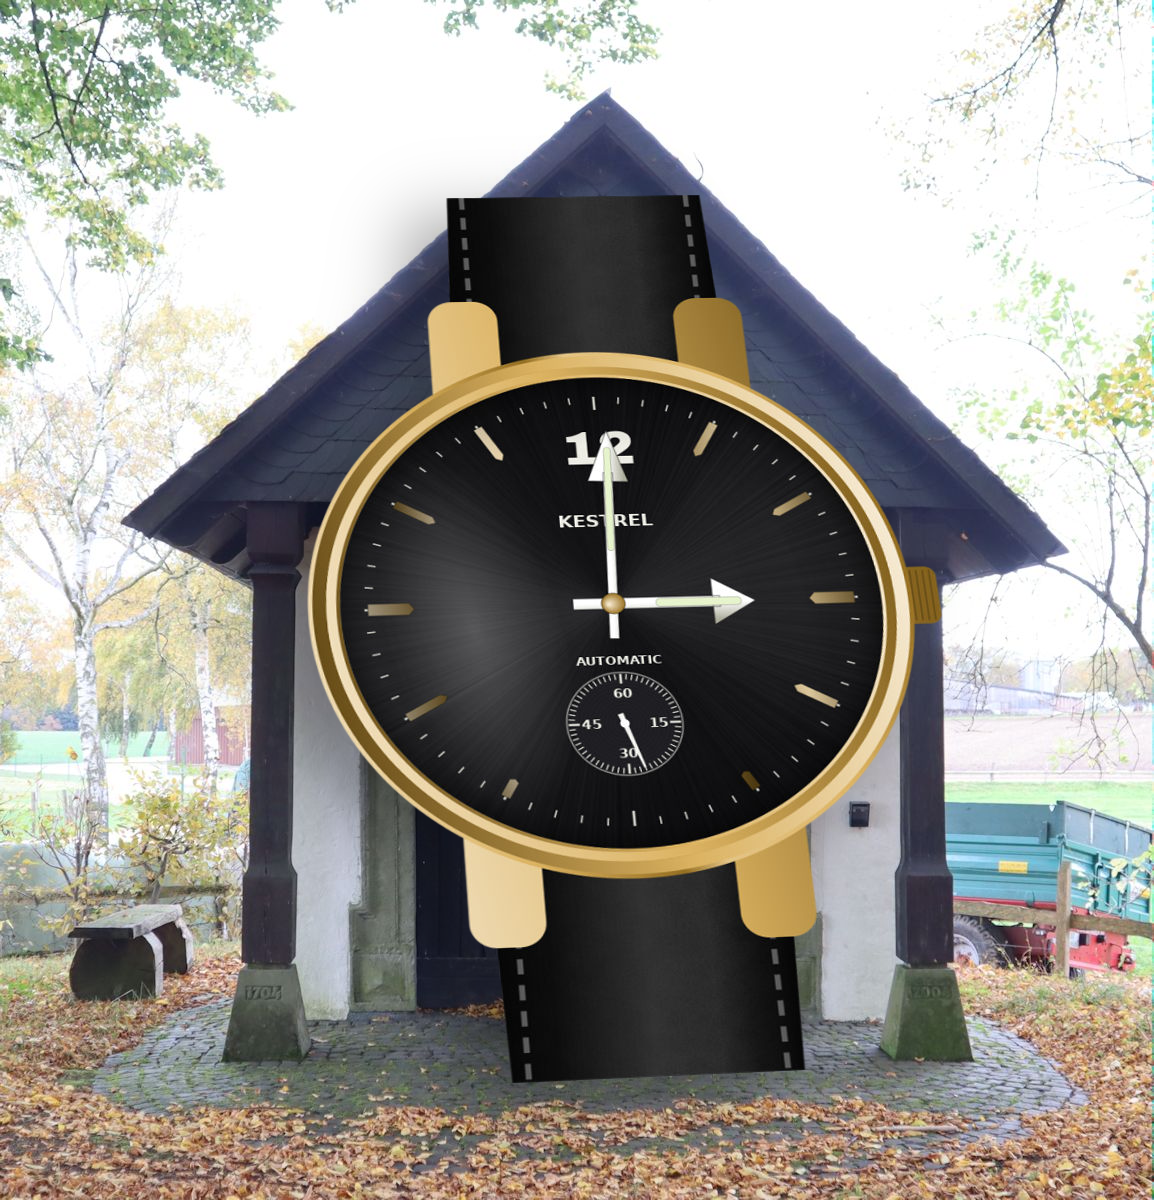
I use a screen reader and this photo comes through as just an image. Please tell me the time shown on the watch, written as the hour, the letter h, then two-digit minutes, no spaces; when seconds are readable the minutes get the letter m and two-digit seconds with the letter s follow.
3h00m27s
